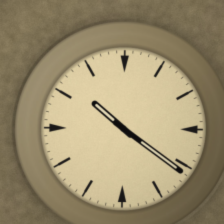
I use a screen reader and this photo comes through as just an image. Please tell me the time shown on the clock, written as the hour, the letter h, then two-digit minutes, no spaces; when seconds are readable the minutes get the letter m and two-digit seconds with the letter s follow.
10h21
